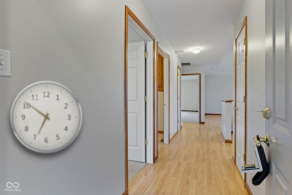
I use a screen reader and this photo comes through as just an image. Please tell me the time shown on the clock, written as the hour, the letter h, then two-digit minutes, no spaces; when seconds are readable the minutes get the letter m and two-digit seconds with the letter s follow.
6h51
